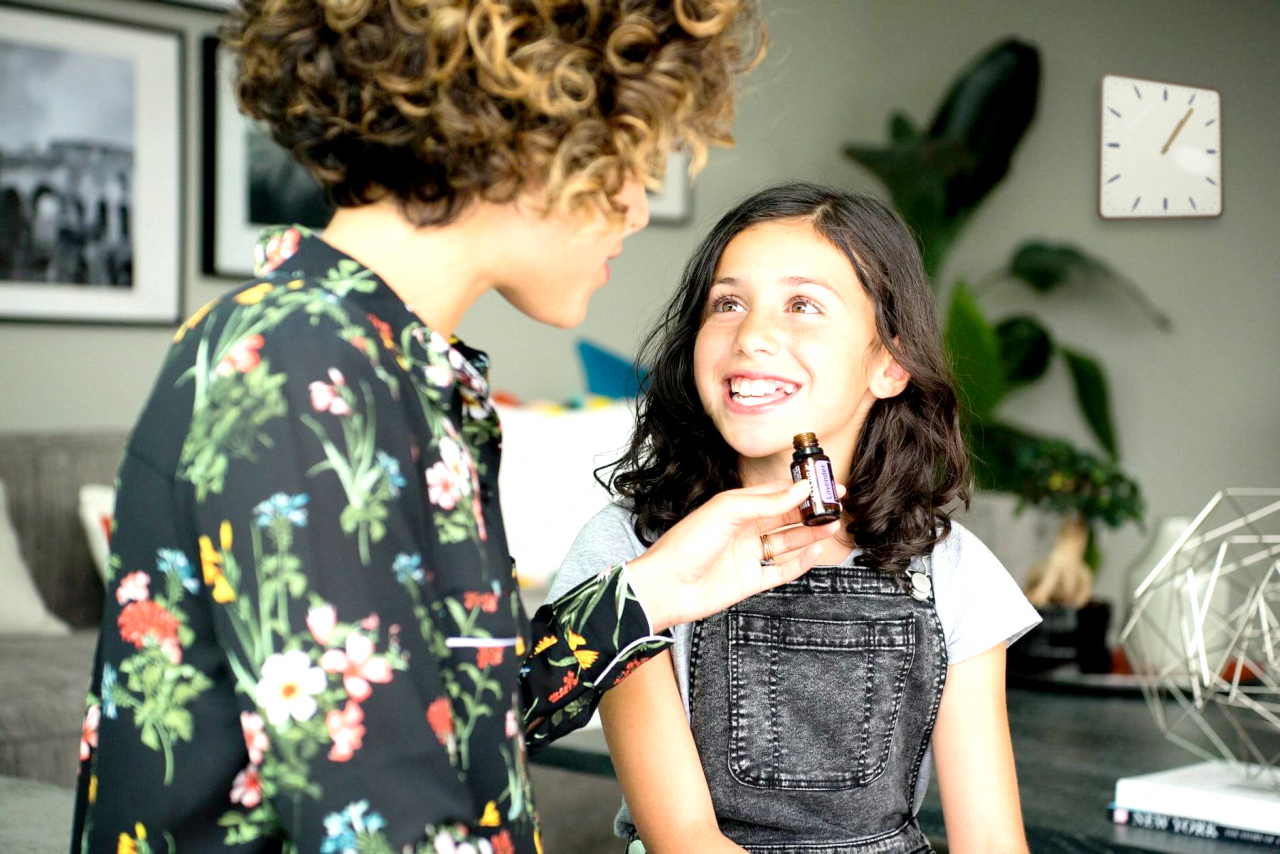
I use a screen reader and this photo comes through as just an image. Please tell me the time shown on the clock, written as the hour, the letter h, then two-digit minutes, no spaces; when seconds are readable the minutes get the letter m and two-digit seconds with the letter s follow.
1h06
